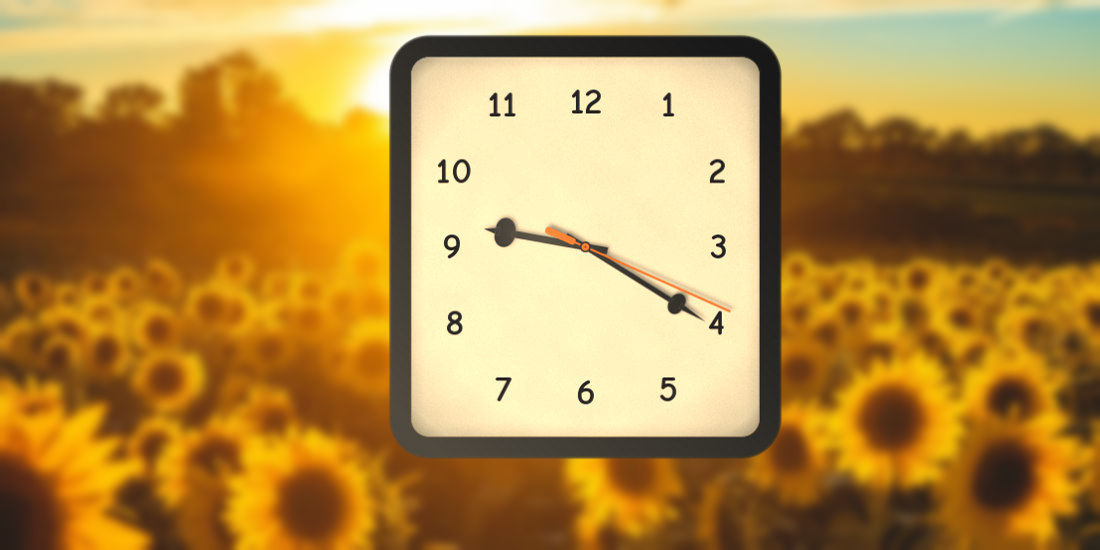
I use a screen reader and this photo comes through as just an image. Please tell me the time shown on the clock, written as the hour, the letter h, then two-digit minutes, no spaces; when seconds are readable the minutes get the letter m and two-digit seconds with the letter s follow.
9h20m19s
